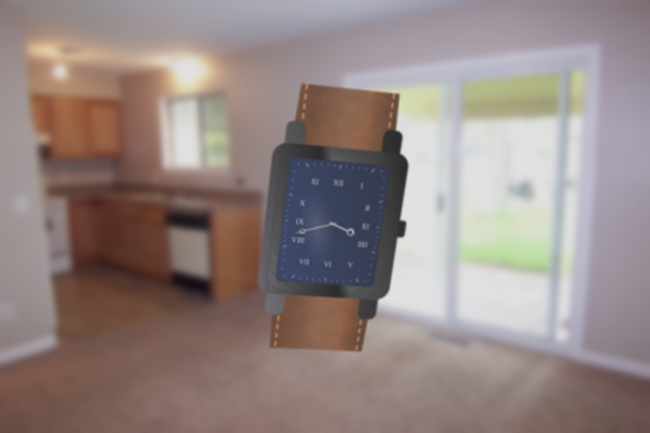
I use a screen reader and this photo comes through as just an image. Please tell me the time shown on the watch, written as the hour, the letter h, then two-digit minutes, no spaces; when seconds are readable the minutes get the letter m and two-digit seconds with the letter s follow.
3h42
